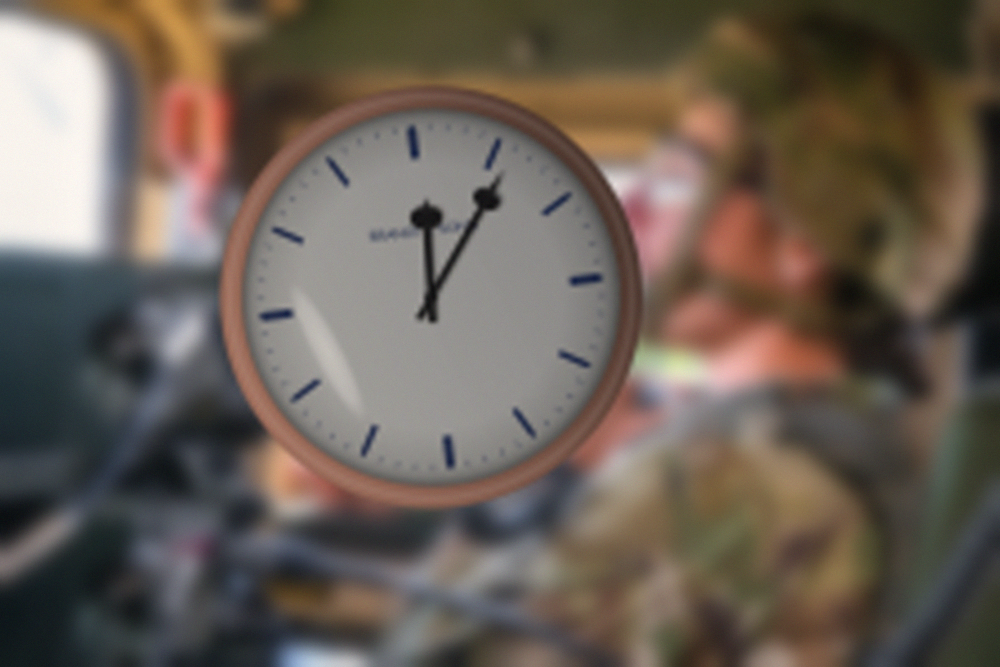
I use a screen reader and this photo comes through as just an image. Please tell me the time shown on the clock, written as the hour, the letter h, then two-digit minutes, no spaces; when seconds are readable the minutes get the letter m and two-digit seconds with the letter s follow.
12h06
